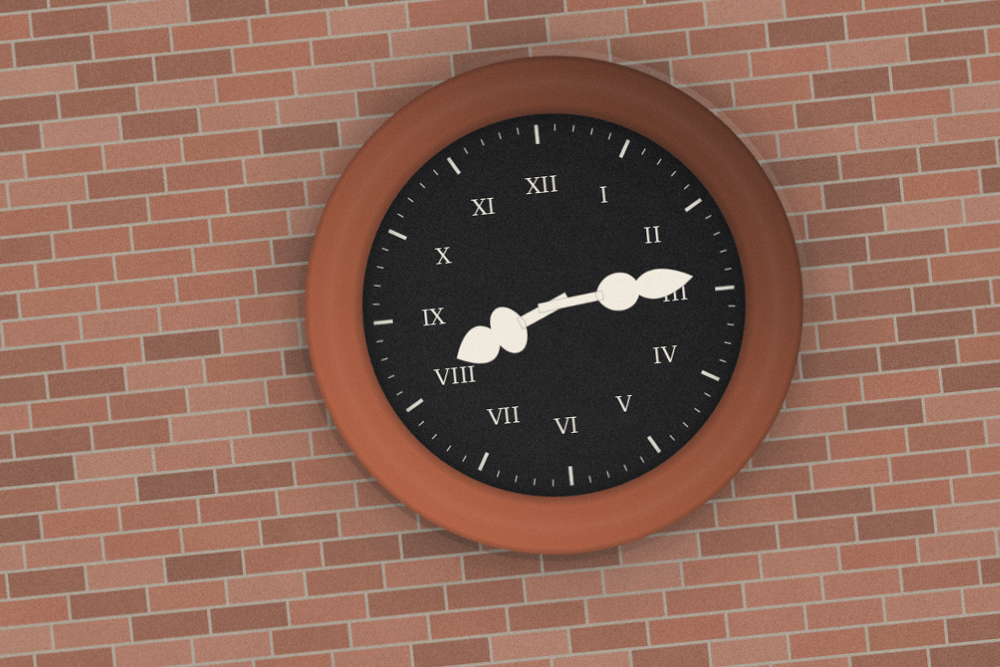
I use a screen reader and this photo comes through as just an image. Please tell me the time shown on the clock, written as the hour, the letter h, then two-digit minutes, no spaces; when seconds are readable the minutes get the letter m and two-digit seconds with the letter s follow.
8h14
